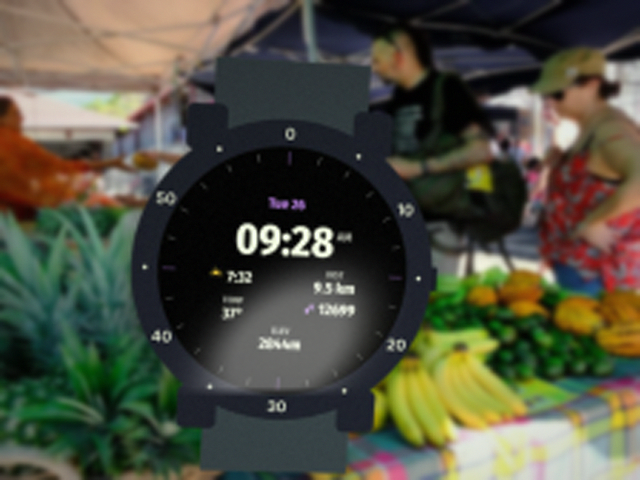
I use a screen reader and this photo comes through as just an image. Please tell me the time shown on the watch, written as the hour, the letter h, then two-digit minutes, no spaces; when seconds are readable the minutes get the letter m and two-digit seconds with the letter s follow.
9h28
